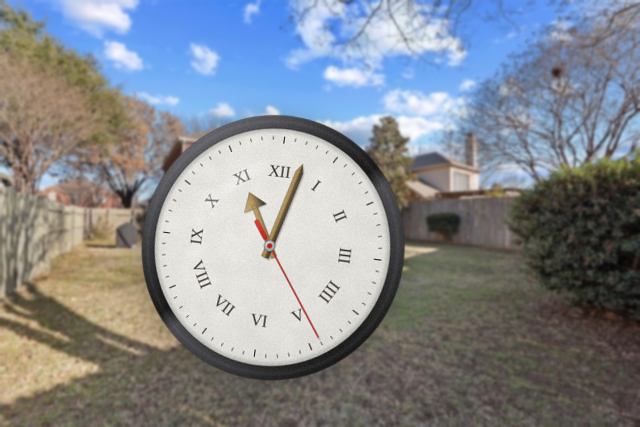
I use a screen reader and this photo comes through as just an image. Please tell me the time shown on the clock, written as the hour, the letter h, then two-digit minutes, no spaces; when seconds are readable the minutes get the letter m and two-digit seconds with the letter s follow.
11h02m24s
